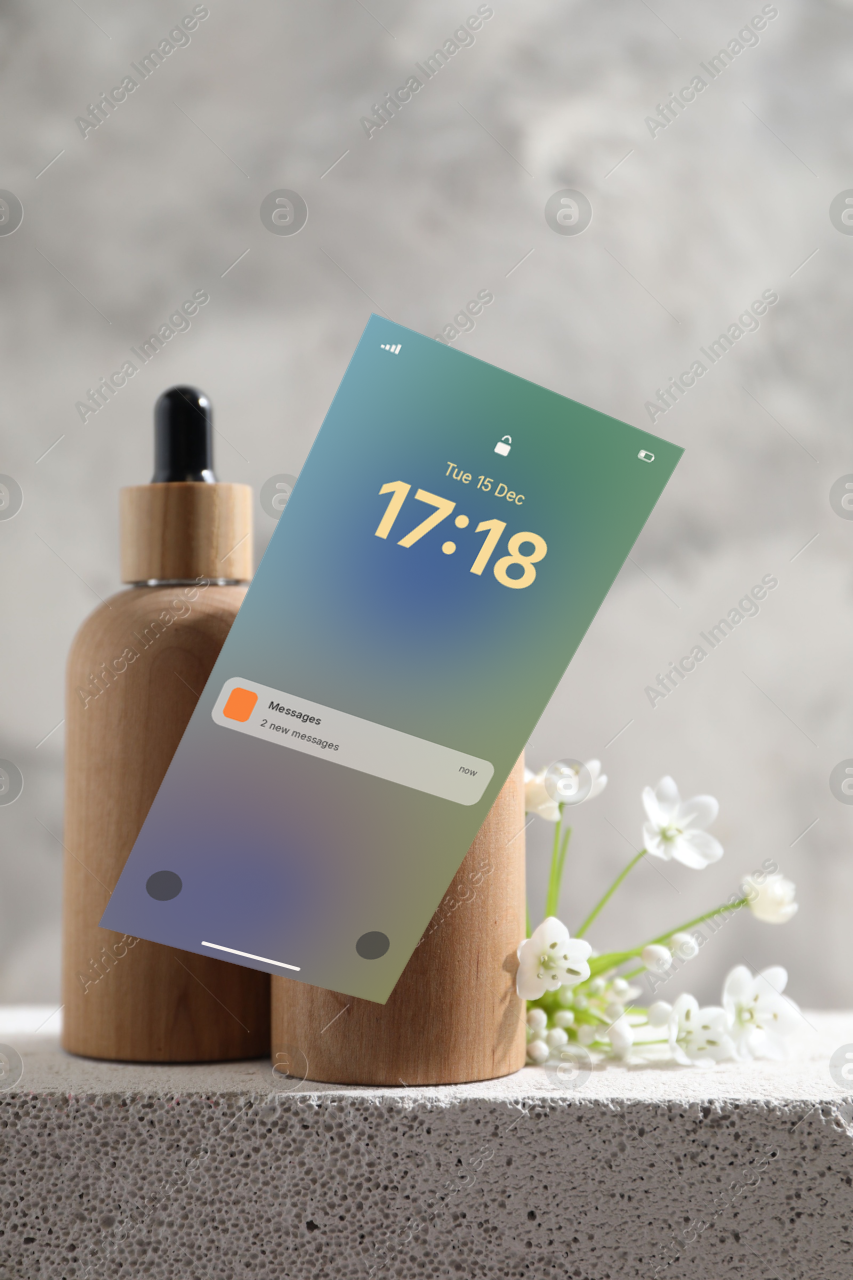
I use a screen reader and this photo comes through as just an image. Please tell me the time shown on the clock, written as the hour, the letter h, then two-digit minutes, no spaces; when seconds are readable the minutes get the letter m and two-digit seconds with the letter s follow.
17h18
